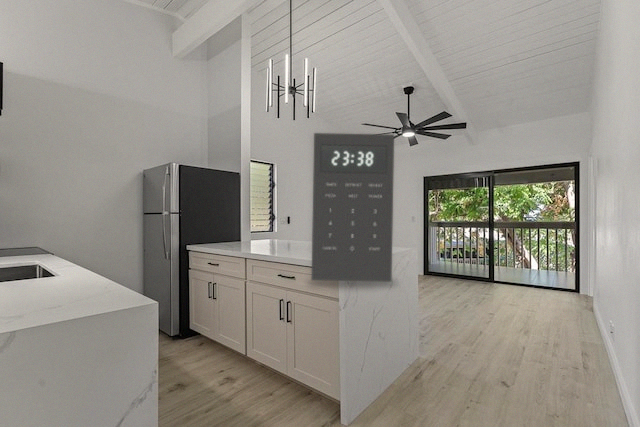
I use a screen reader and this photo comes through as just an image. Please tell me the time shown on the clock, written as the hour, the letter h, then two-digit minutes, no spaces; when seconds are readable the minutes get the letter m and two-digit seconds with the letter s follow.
23h38
